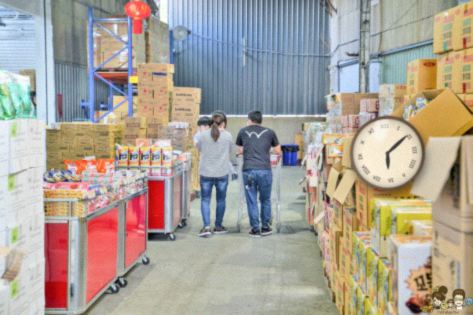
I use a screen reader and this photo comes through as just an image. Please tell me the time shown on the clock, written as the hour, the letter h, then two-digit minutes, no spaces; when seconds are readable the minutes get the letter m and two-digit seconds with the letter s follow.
6h09
